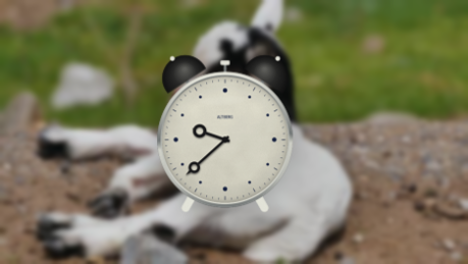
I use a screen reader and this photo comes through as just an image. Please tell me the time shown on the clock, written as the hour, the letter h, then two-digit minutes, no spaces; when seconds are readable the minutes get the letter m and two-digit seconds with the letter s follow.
9h38
